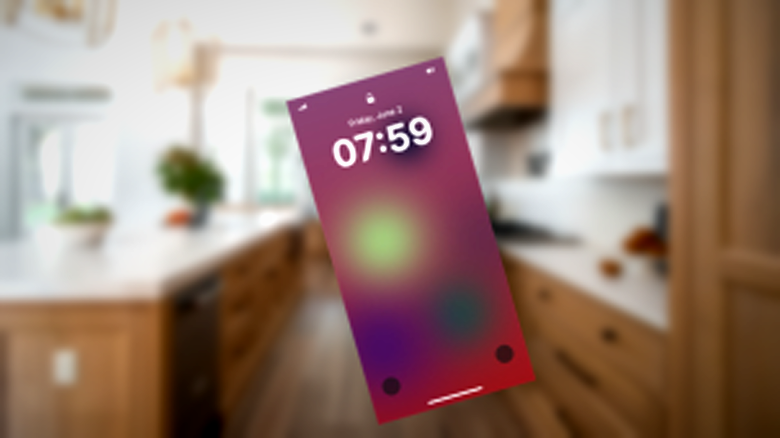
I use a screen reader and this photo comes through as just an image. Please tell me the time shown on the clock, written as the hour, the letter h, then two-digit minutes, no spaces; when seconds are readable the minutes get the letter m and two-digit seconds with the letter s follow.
7h59
